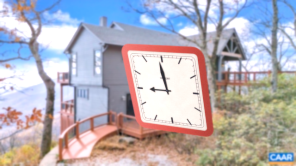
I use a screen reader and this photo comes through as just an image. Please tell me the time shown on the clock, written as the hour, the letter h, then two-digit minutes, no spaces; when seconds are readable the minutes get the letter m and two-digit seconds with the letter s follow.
8h59
